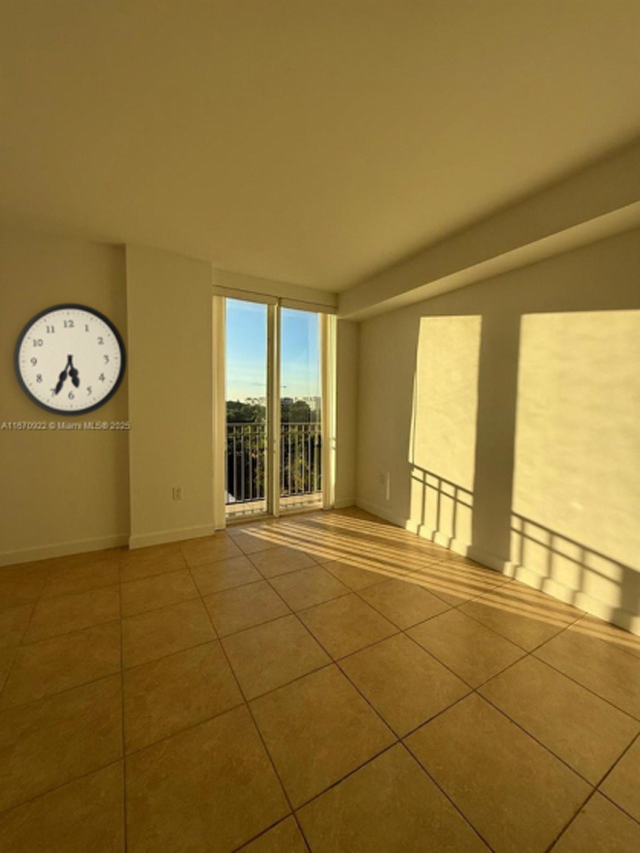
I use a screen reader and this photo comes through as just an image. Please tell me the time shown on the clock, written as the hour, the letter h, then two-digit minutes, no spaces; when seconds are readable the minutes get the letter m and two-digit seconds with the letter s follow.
5h34
